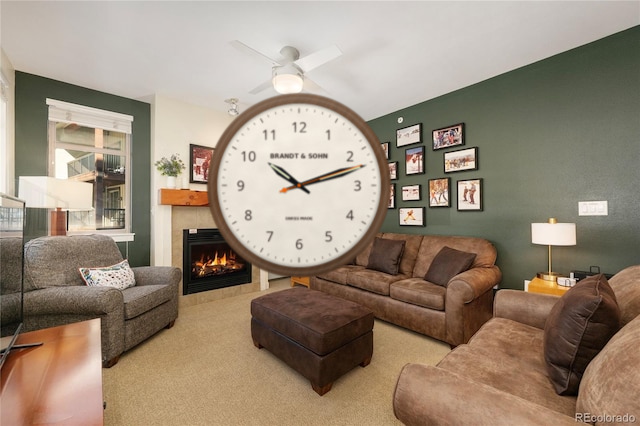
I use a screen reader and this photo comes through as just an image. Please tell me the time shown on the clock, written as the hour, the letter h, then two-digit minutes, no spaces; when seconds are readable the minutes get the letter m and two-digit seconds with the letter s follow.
10h12m12s
